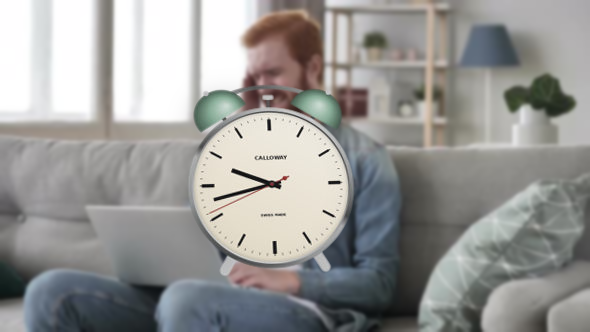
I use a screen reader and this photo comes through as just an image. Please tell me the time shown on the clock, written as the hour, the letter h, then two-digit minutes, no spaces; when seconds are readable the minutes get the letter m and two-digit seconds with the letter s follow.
9h42m41s
